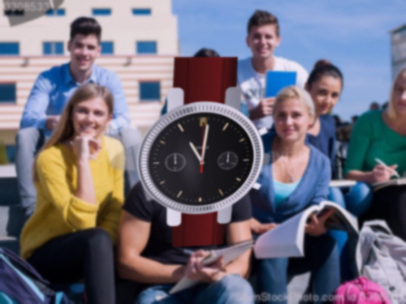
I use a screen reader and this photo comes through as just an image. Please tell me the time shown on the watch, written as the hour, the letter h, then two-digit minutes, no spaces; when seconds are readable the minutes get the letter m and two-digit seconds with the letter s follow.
11h01
